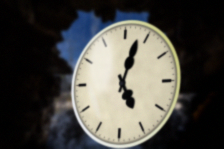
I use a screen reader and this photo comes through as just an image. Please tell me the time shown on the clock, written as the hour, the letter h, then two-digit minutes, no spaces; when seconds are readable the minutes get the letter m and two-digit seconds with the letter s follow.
5h03
